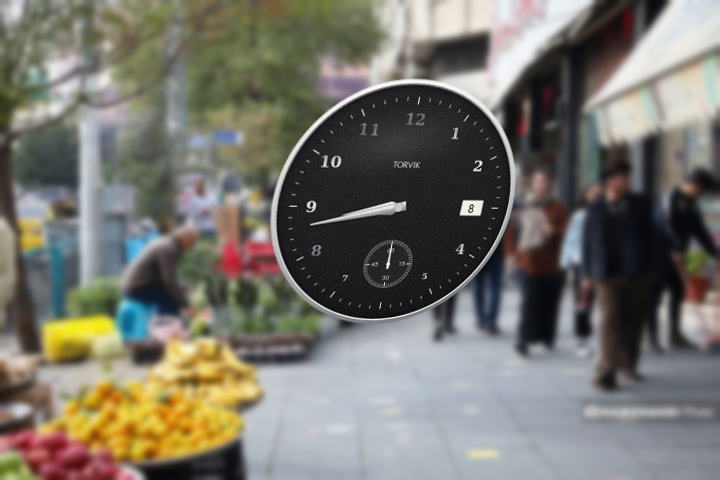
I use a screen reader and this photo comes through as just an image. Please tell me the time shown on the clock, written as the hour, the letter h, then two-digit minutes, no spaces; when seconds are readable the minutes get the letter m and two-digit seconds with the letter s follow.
8h43
